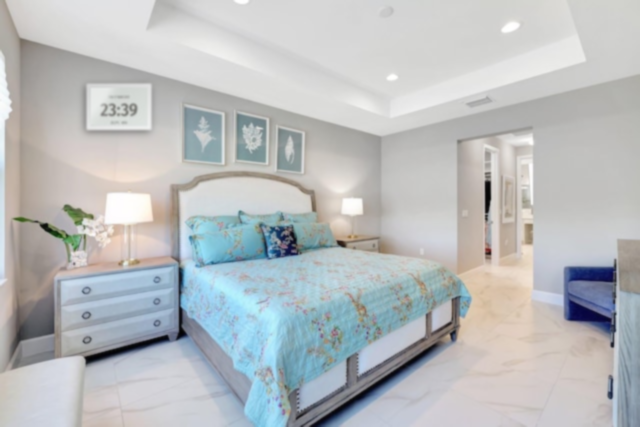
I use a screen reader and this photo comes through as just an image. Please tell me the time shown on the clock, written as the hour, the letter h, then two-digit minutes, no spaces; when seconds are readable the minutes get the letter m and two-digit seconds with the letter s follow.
23h39
